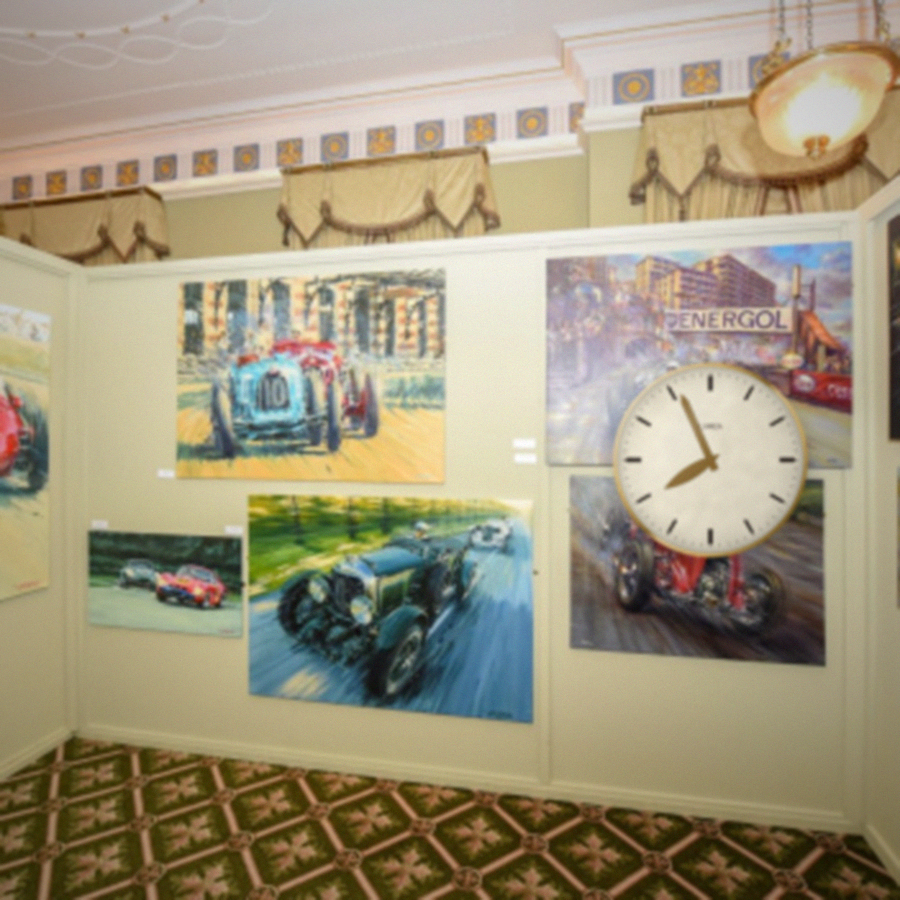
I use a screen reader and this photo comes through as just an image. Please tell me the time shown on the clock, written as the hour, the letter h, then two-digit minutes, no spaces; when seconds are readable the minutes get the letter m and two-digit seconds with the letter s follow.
7h56
